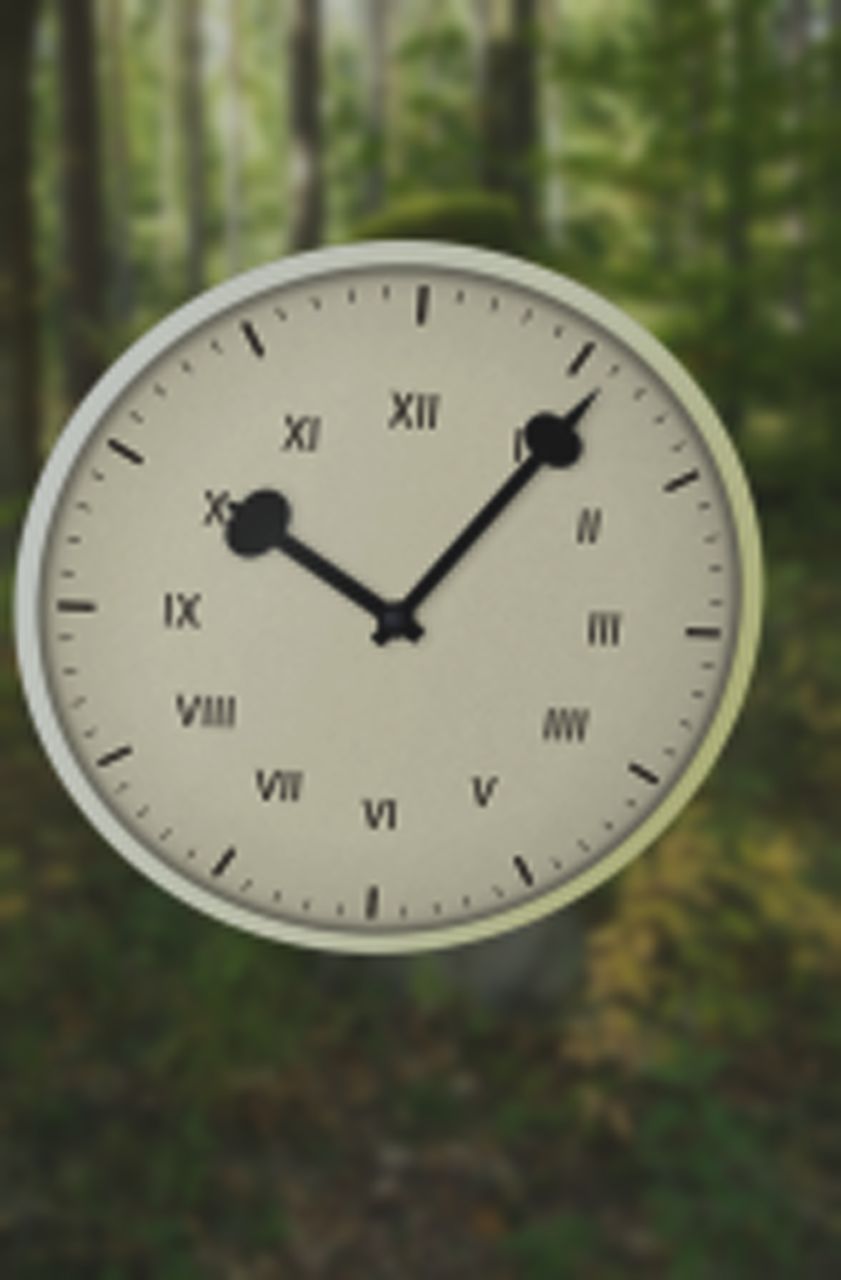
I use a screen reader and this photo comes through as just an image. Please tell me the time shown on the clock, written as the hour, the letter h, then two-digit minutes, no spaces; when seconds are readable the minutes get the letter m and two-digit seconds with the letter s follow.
10h06
